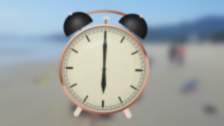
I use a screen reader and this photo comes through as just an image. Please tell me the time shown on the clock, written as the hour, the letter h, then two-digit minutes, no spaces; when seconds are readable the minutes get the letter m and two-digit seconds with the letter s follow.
6h00
